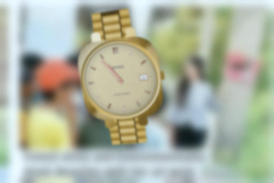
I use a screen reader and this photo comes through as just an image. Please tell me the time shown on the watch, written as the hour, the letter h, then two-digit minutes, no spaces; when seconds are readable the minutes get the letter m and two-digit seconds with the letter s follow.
10h54
